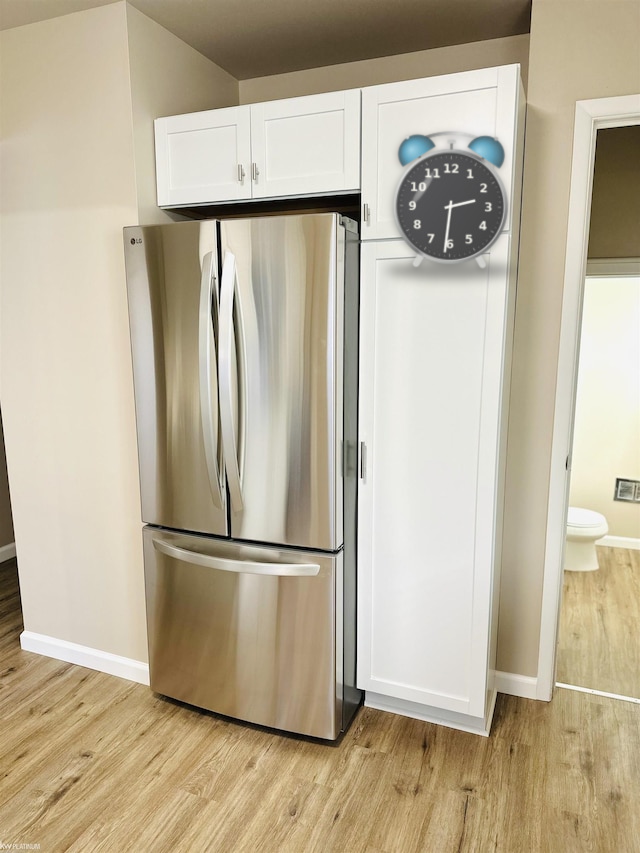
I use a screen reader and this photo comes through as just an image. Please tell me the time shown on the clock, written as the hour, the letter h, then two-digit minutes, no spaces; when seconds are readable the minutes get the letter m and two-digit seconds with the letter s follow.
2h31
